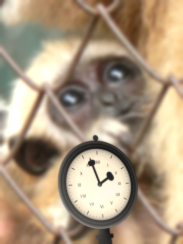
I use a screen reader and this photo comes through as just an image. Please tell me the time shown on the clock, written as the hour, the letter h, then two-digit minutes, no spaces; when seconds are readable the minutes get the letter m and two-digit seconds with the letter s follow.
1h57
